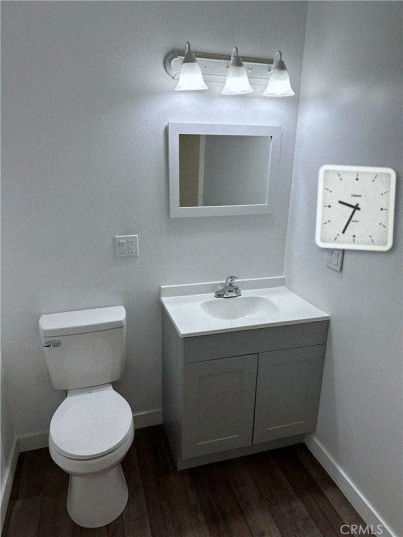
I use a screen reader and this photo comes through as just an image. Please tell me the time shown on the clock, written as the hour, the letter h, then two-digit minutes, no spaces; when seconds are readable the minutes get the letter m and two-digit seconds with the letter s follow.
9h34
